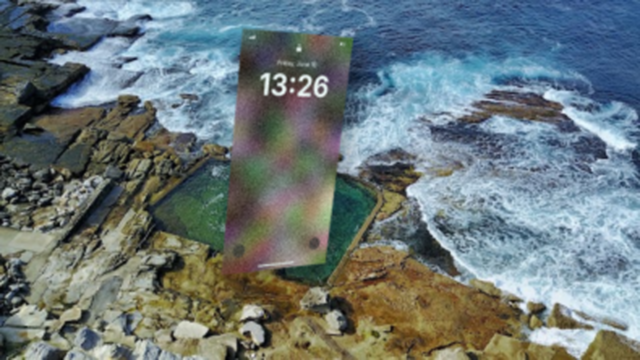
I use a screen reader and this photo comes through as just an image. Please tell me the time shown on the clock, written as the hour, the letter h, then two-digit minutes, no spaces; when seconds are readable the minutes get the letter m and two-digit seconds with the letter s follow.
13h26
